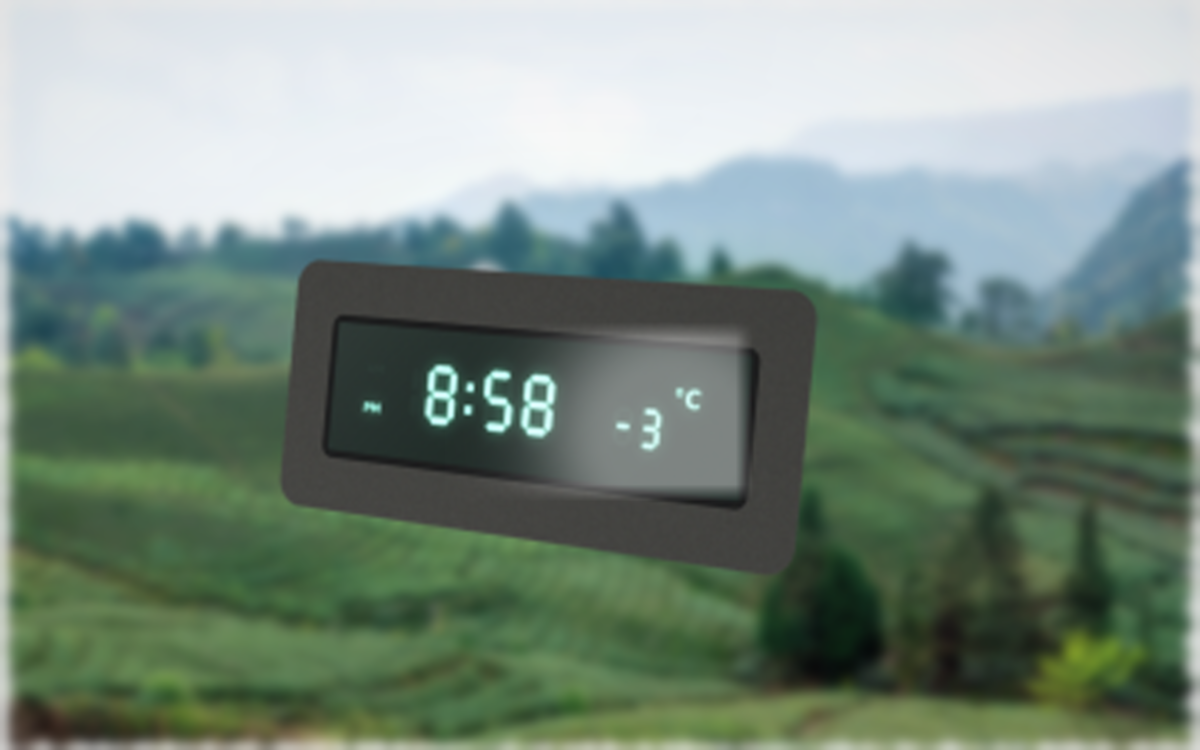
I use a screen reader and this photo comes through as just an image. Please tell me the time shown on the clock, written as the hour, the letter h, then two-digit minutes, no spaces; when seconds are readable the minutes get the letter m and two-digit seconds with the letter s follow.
8h58
